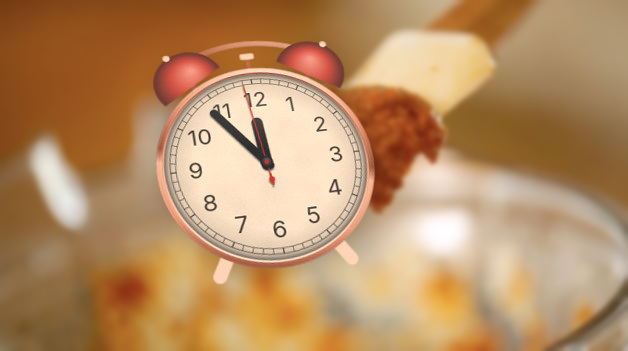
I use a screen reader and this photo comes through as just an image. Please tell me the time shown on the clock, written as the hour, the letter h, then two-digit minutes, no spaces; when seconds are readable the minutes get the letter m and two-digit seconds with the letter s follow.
11h53m59s
